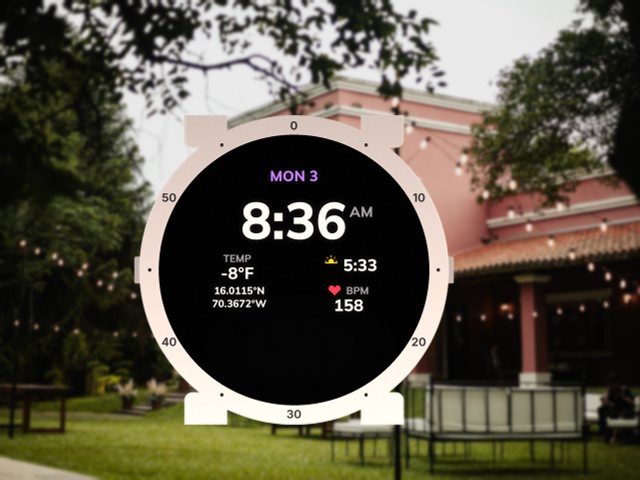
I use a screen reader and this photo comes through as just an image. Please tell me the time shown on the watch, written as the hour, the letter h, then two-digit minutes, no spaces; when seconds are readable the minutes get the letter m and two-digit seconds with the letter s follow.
8h36
